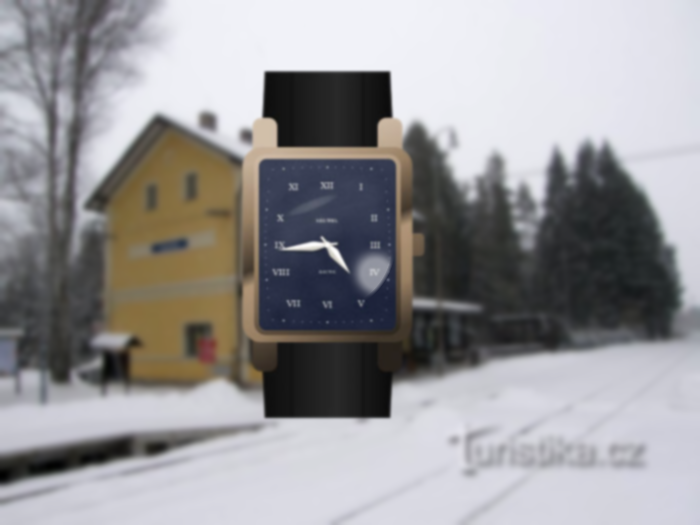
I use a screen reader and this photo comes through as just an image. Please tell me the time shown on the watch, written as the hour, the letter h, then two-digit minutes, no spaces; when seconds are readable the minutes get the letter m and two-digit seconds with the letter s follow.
4h44
